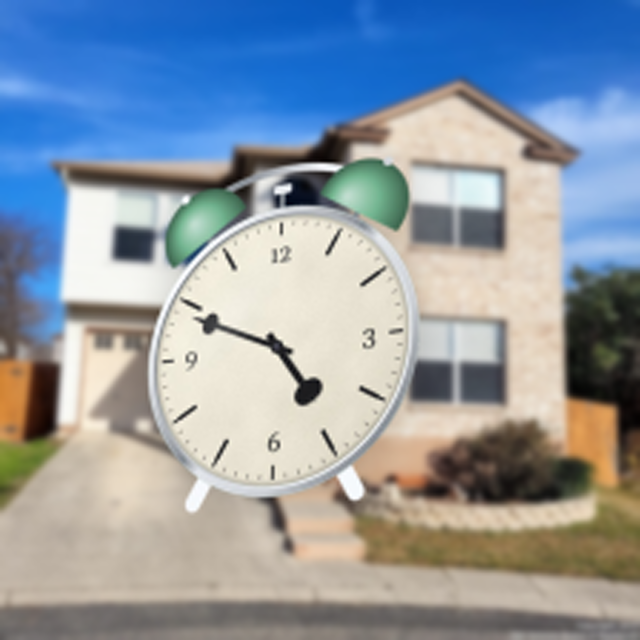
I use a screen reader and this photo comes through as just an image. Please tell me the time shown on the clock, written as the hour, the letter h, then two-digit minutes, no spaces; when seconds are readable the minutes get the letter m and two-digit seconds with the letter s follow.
4h49
